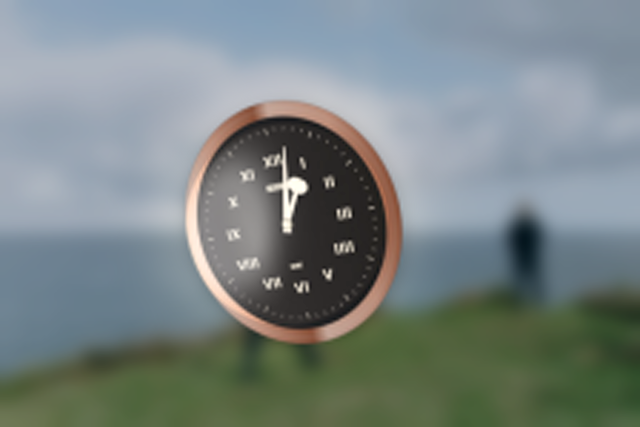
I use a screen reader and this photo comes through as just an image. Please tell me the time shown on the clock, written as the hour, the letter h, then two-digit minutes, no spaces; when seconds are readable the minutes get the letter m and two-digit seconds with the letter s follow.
1h02
